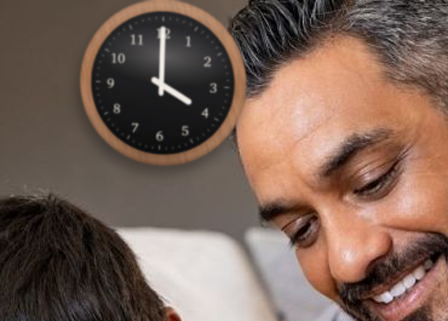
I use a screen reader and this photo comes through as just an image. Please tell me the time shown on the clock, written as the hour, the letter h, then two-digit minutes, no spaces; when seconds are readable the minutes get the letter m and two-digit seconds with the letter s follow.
4h00
